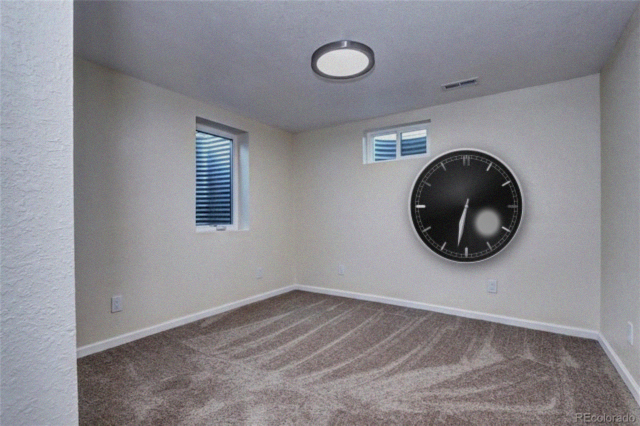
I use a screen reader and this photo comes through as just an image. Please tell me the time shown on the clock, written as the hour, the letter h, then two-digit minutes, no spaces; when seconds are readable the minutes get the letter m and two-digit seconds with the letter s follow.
6h32
